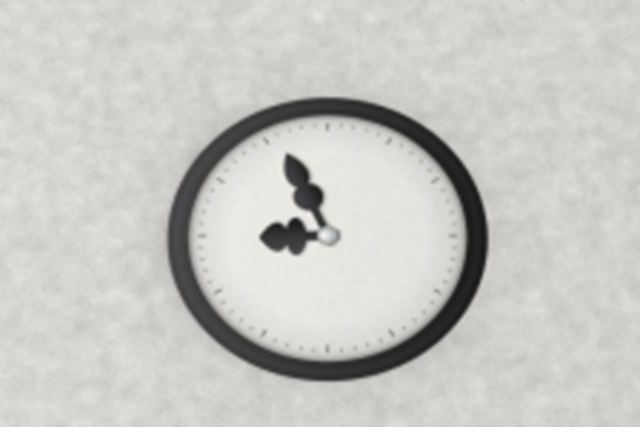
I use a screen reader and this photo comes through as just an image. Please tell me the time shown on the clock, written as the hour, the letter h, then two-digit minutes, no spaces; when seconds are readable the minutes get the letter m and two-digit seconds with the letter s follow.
8h56
